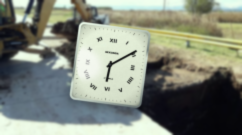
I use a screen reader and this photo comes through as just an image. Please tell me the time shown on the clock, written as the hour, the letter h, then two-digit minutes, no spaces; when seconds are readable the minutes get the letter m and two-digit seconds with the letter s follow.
6h09
